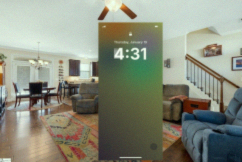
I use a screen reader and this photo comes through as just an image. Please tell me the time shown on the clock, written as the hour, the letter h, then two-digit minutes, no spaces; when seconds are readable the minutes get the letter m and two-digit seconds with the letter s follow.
4h31
